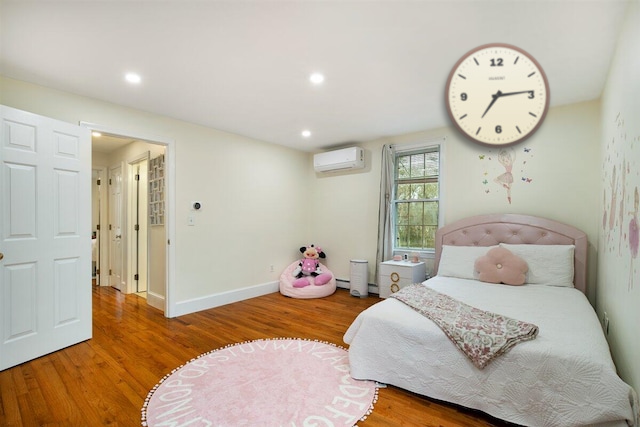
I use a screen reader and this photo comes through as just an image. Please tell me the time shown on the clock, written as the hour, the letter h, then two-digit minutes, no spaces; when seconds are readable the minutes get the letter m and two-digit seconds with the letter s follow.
7h14
